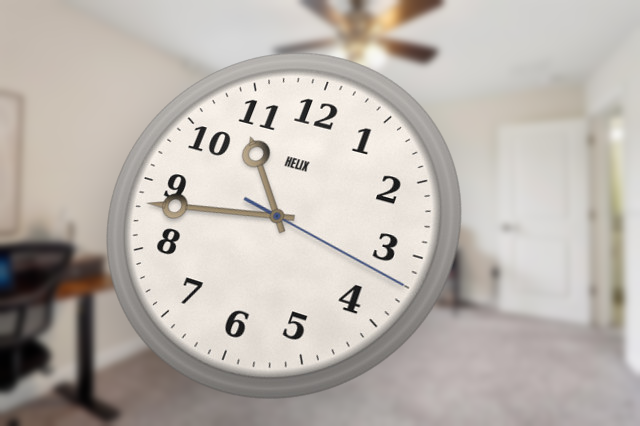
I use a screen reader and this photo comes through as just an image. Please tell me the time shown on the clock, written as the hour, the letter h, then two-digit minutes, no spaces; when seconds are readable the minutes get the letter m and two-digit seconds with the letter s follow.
10h43m17s
